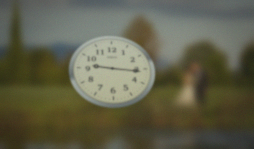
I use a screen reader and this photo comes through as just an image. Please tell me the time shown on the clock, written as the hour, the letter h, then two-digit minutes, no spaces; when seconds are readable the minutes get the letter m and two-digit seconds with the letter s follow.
9h16
